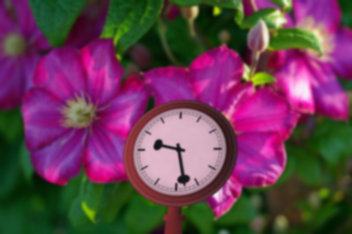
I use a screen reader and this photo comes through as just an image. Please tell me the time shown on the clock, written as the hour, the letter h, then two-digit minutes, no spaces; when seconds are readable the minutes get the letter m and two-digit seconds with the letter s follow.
9h28
